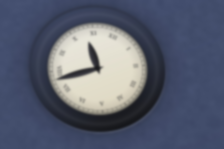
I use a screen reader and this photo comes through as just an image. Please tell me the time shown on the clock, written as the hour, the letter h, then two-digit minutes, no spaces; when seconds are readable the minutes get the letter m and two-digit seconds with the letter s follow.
10h38
